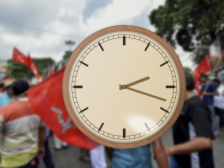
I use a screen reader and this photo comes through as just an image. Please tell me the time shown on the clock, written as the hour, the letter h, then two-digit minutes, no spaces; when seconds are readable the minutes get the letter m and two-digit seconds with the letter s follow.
2h18
